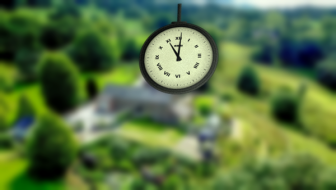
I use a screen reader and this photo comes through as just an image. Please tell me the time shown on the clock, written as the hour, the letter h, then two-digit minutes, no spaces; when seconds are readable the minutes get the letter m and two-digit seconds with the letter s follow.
11h01
